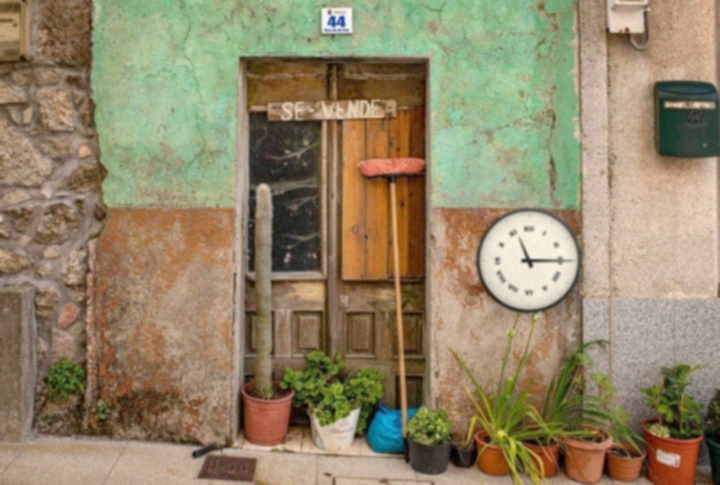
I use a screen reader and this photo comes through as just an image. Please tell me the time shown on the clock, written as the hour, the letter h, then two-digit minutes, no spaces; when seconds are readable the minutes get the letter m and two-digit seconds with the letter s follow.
11h15
